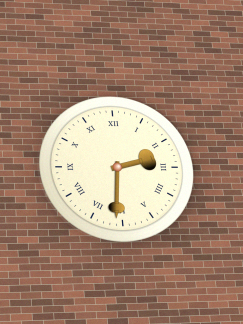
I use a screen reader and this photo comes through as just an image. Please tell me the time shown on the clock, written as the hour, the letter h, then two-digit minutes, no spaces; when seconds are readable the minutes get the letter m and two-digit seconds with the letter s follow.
2h31
